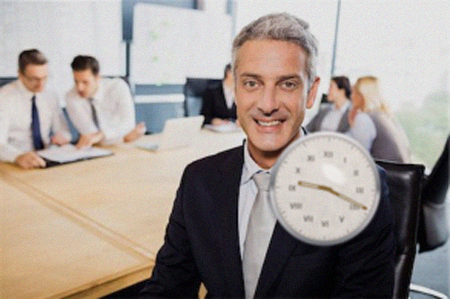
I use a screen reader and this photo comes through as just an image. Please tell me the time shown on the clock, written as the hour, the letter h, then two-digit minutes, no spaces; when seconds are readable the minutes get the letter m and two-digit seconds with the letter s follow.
9h19
